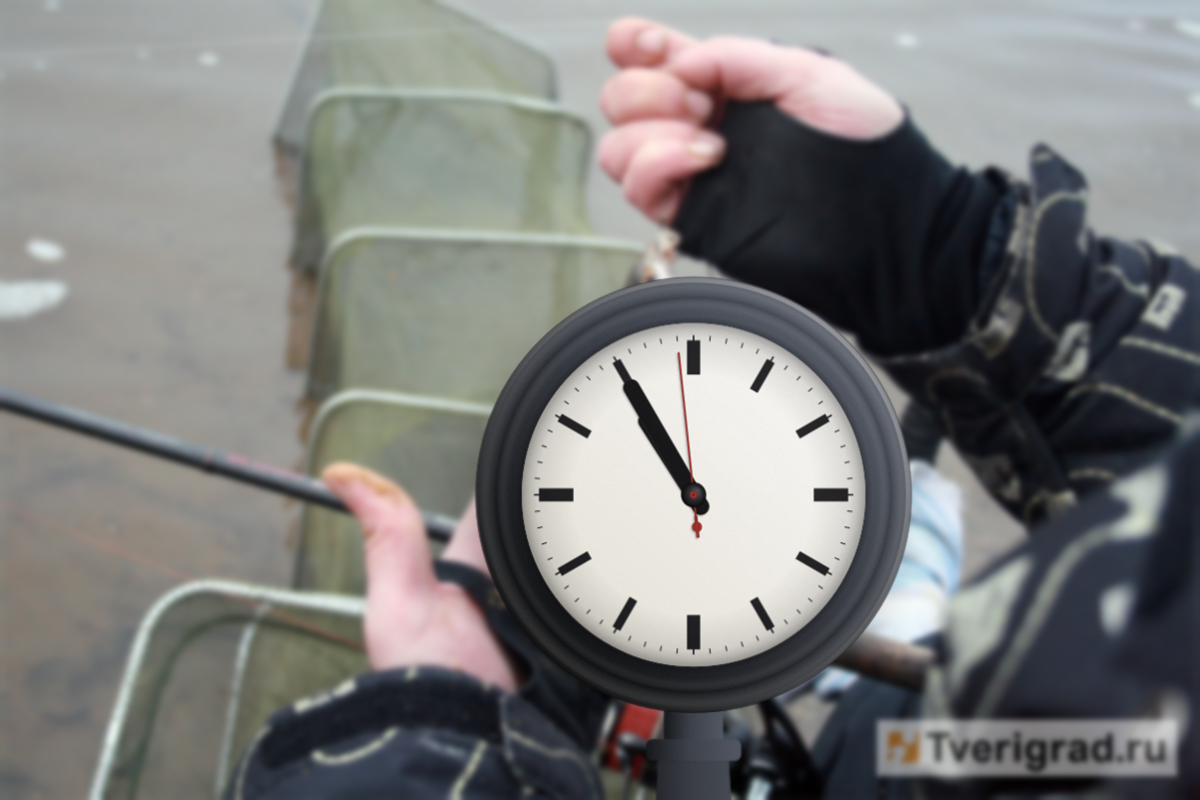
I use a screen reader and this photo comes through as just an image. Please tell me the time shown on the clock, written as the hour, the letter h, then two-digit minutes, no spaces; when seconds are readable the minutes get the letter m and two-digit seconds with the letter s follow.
10h54m59s
